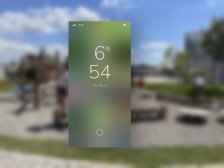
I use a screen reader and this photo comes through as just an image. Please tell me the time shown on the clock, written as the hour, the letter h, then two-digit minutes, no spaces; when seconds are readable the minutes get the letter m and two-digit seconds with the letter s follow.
6h54
